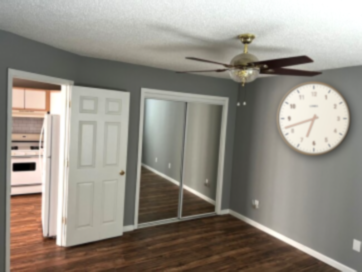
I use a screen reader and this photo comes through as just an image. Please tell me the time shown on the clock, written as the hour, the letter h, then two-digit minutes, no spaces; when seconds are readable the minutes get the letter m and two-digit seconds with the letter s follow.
6h42
